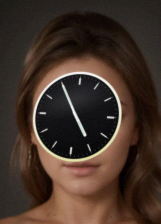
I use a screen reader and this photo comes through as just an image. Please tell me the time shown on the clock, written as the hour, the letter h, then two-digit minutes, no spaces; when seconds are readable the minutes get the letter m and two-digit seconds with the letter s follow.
4h55
